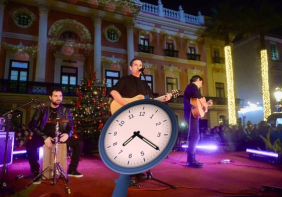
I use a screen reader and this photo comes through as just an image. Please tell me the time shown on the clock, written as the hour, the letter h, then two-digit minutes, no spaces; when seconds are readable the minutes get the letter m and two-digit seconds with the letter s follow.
7h20
